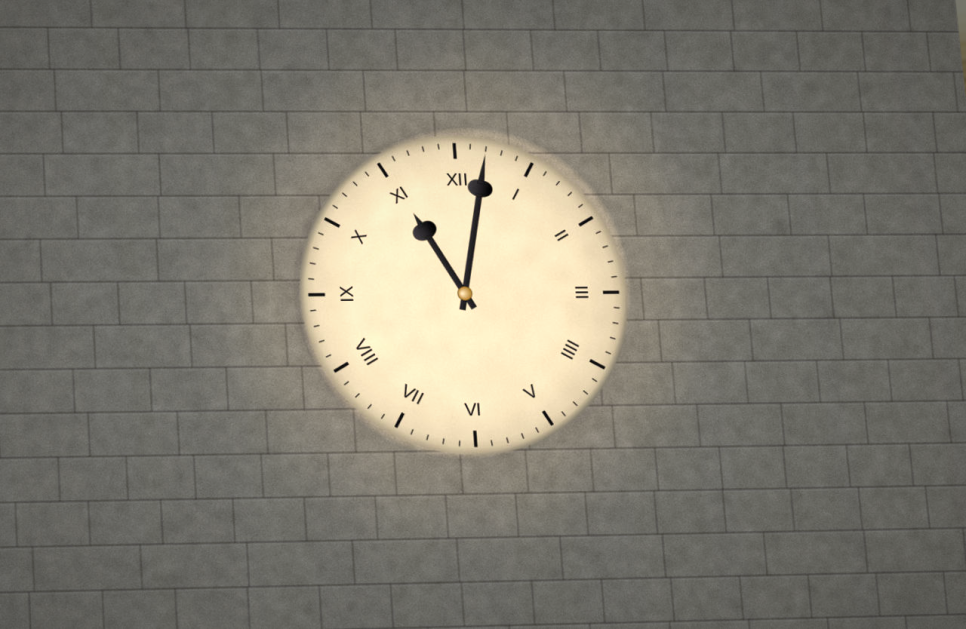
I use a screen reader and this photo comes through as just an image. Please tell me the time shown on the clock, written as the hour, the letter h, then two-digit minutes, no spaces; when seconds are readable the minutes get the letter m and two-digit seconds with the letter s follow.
11h02
